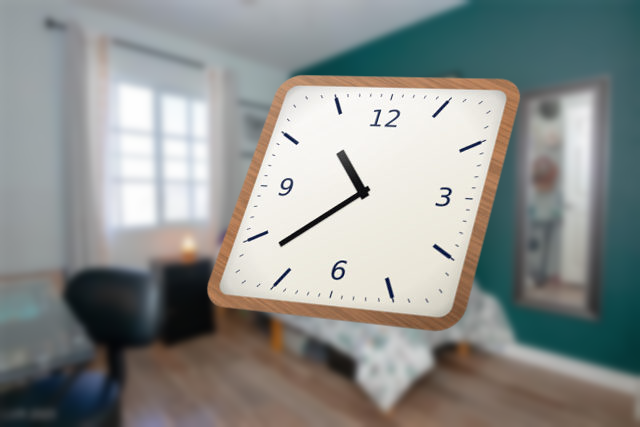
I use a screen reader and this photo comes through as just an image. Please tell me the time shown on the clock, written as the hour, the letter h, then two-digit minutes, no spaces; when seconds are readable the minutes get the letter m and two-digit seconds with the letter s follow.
10h38
